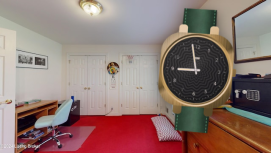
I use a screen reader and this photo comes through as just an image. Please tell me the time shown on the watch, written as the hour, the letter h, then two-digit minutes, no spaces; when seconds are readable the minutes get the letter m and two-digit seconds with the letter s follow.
8h58
